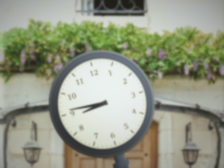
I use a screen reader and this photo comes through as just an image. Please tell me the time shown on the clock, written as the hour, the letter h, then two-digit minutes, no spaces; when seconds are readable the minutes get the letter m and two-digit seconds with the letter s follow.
8h46
